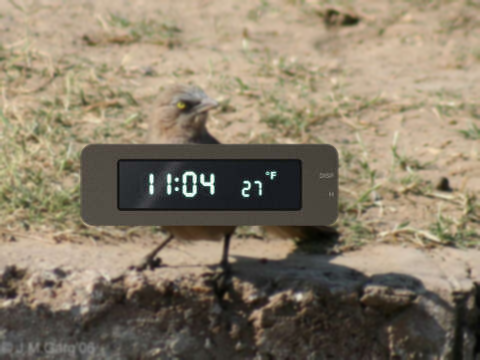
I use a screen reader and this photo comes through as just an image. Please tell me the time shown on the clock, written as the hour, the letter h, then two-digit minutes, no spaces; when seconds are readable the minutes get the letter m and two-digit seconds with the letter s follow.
11h04
